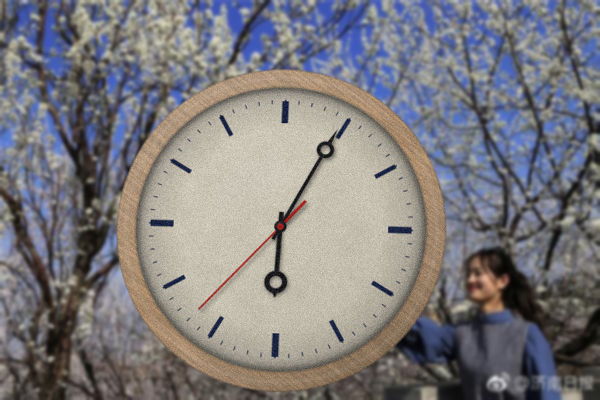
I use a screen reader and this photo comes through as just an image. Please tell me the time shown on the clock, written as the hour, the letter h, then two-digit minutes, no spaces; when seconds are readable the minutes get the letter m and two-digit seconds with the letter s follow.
6h04m37s
